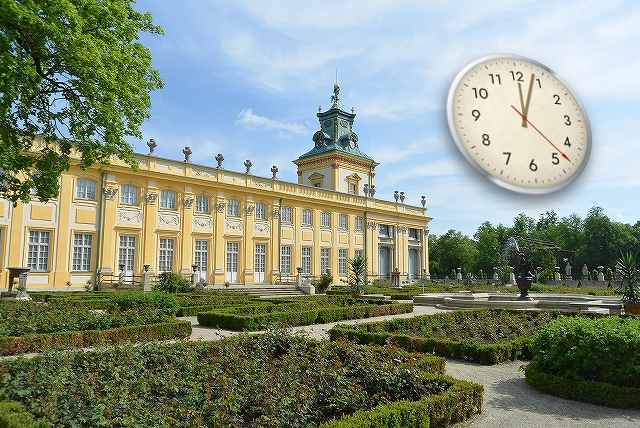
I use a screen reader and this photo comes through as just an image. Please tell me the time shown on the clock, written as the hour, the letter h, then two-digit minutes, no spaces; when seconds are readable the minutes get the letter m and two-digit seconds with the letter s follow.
12h03m23s
